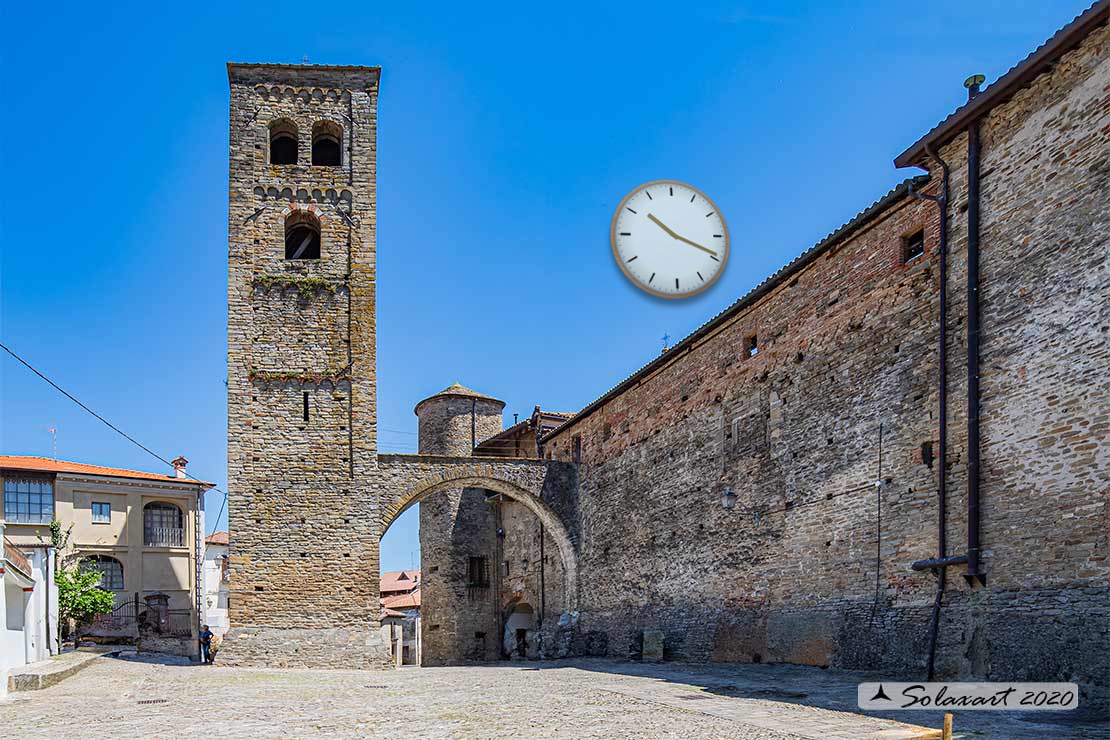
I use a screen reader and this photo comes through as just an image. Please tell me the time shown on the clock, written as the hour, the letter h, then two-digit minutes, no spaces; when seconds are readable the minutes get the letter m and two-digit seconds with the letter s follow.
10h19
